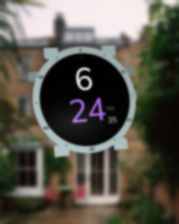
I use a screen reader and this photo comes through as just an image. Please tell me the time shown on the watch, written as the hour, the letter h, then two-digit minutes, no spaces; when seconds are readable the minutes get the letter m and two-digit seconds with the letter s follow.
6h24
